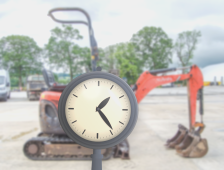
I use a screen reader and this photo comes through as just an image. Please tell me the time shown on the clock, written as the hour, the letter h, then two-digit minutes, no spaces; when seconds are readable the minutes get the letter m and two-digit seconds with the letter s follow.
1h24
